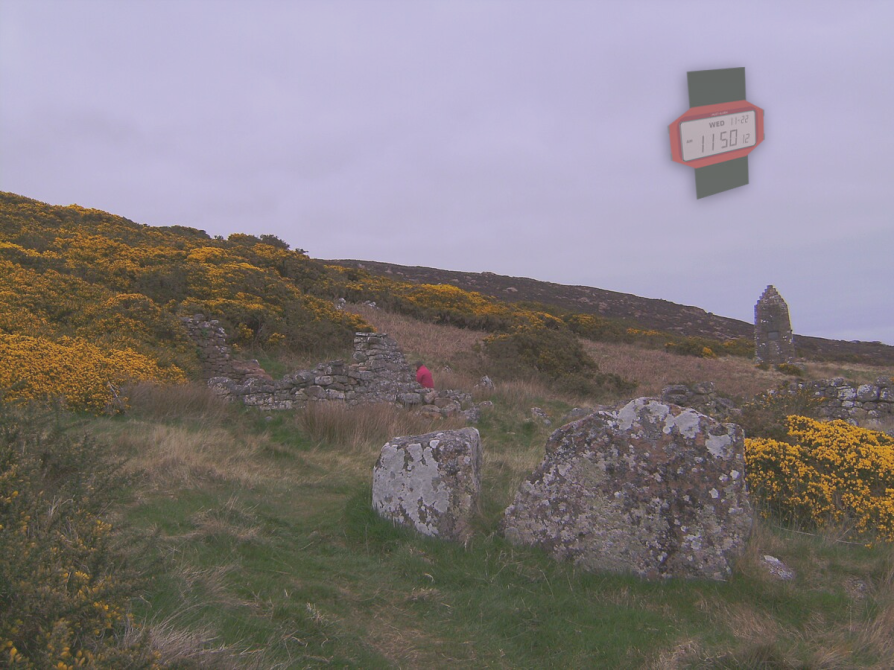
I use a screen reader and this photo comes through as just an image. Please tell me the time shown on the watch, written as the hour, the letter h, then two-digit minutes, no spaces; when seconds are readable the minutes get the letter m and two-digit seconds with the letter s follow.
11h50m12s
